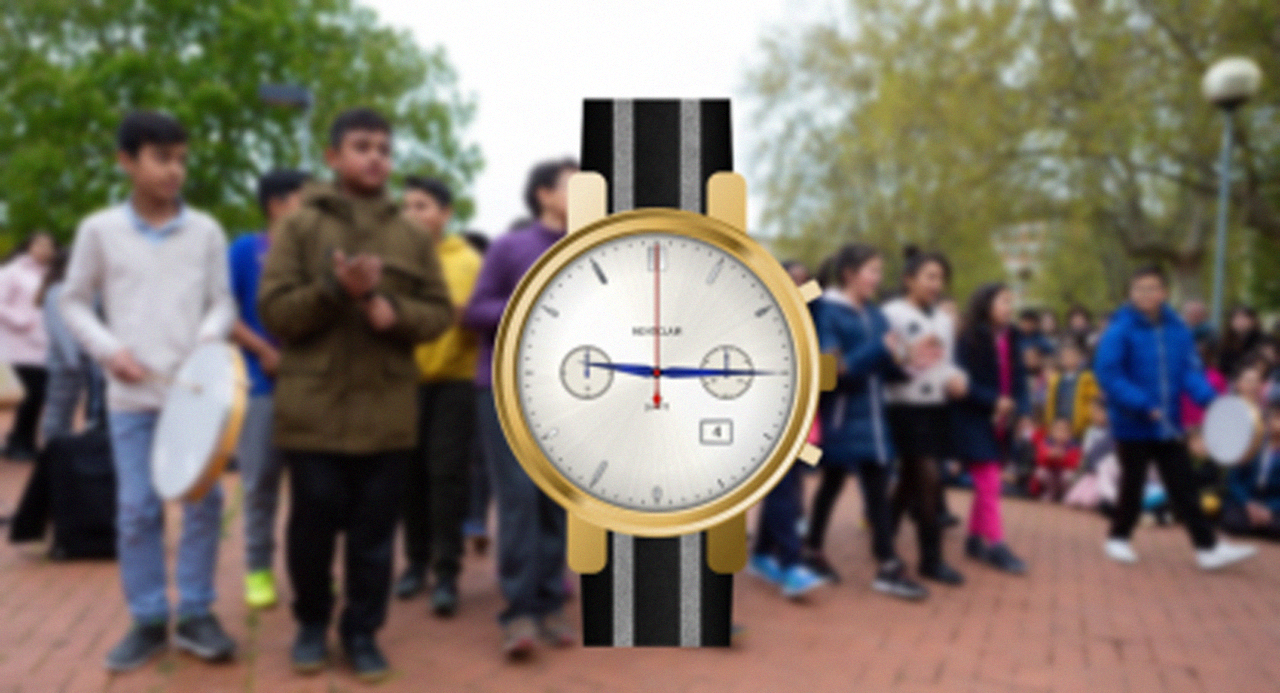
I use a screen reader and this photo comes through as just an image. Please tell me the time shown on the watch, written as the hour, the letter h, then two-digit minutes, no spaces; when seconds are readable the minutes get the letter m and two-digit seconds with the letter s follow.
9h15
